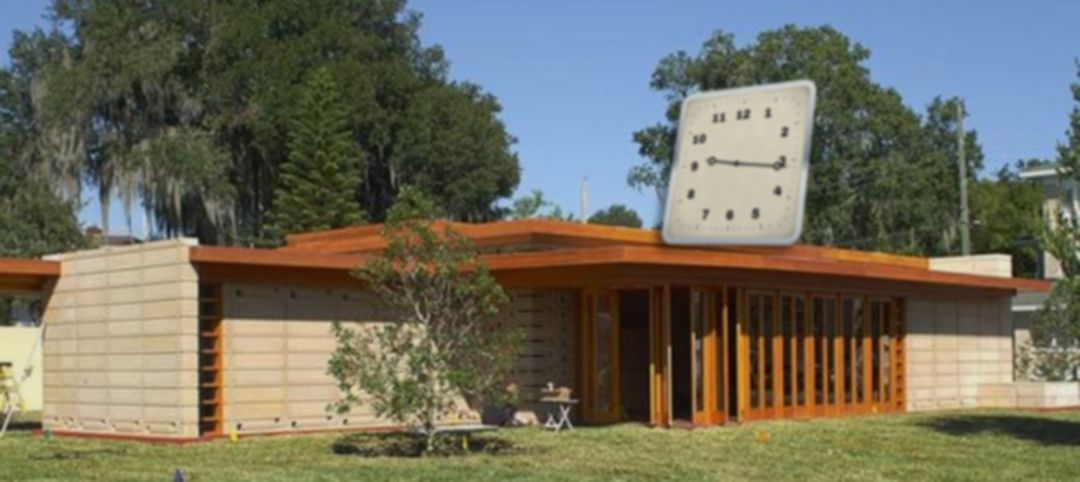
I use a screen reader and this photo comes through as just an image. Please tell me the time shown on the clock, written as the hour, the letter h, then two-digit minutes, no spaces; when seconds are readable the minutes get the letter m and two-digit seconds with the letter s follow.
9h16
